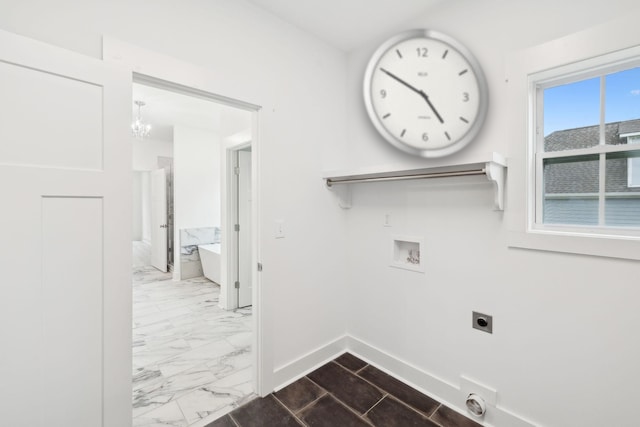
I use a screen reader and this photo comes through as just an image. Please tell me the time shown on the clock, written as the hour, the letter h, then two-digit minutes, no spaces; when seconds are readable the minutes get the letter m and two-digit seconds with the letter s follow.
4h50
